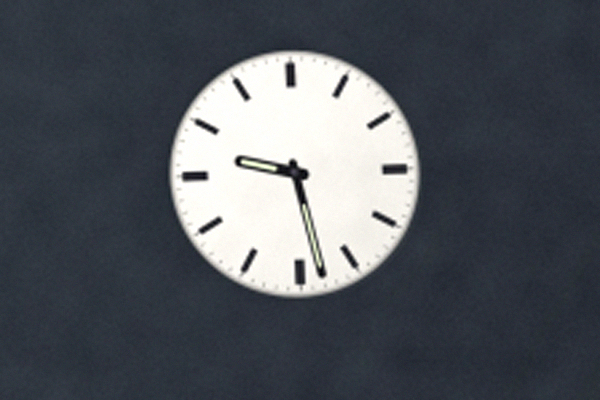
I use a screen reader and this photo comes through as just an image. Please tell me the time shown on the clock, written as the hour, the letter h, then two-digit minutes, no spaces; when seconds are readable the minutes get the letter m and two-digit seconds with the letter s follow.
9h28
